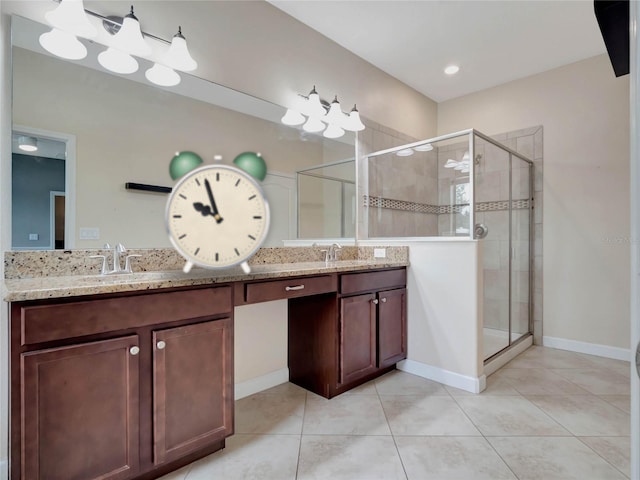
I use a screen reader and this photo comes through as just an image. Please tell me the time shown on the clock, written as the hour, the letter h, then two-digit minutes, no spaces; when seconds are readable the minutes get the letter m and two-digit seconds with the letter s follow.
9h57
